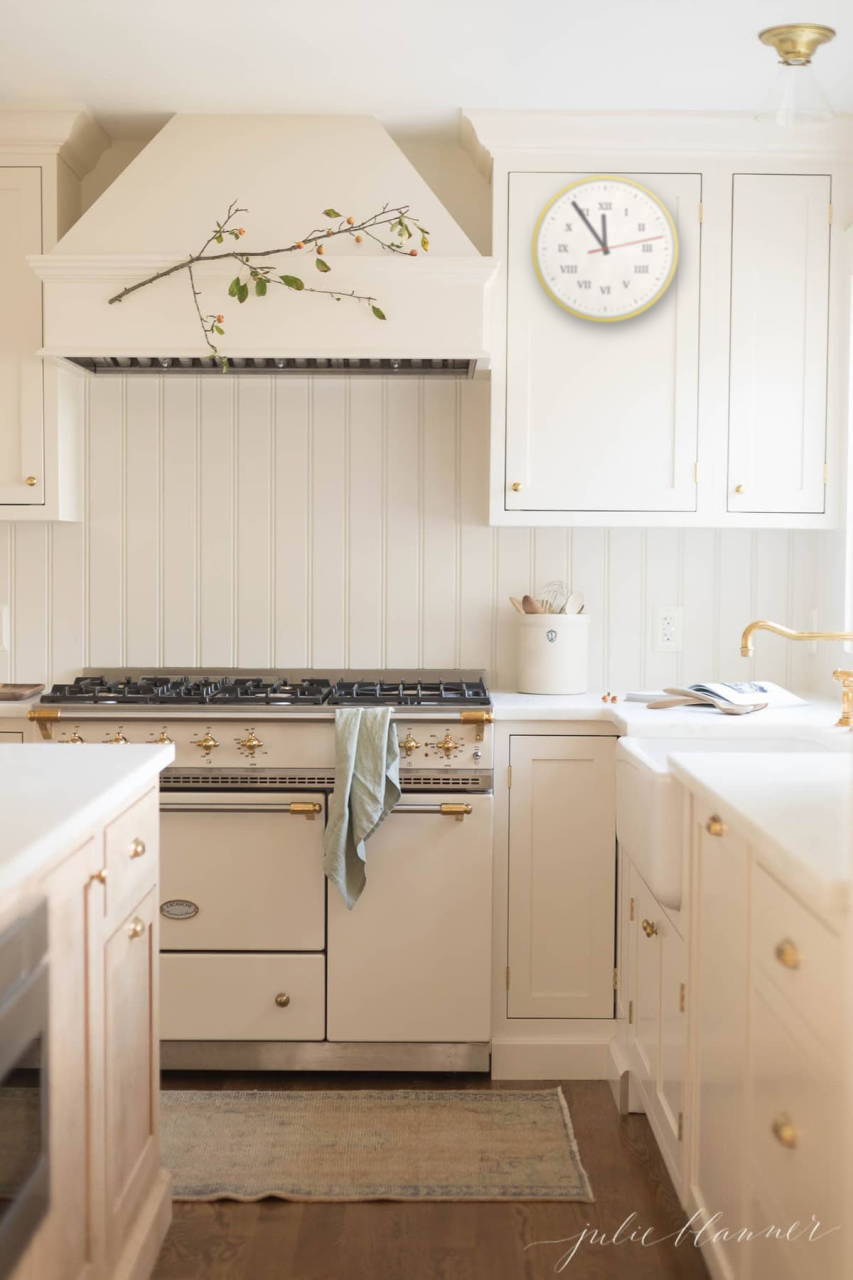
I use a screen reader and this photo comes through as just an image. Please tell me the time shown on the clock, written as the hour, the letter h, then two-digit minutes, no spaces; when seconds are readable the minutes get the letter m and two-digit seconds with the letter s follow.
11h54m13s
